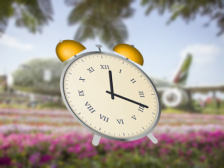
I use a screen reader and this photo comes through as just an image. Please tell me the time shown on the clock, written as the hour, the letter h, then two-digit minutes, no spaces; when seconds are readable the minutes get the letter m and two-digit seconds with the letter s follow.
12h19
